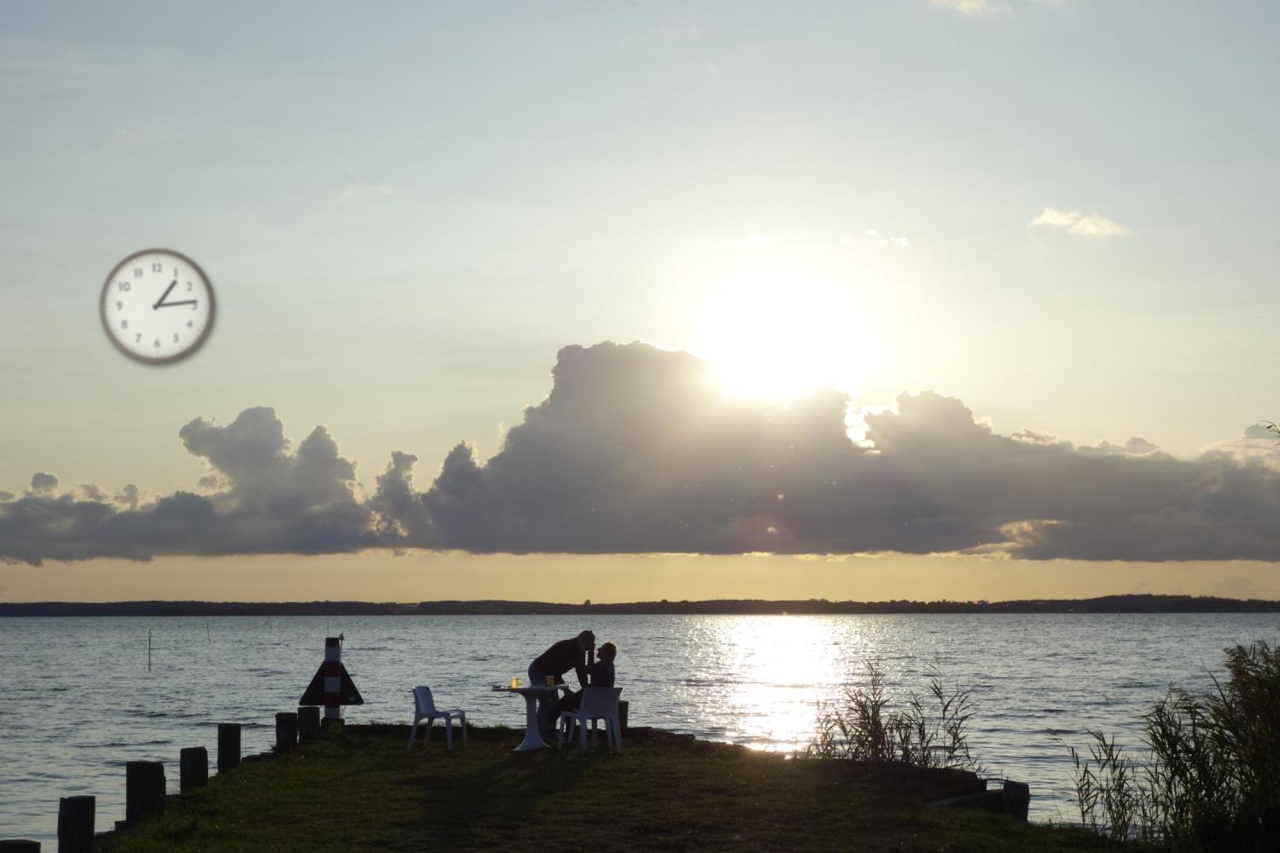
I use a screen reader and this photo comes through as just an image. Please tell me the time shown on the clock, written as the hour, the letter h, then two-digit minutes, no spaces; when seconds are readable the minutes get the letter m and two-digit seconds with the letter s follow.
1h14
